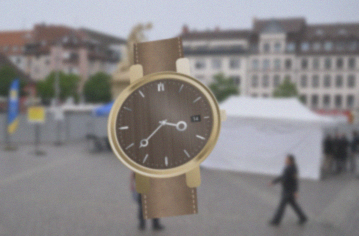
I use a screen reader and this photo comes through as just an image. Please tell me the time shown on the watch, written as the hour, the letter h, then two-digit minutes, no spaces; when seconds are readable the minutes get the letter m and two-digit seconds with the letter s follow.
3h38
